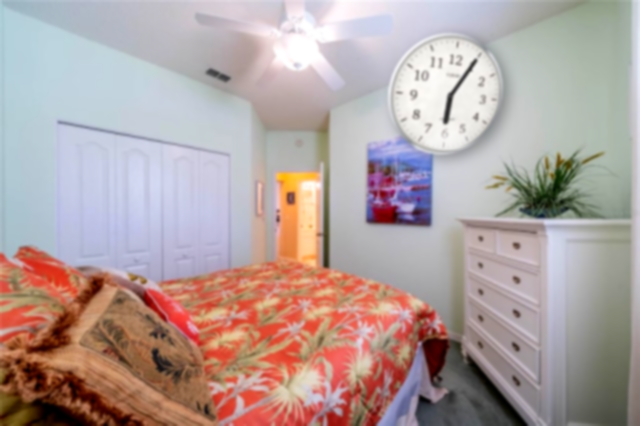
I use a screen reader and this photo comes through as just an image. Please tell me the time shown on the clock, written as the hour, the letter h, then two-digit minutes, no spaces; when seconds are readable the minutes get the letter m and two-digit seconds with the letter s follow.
6h05
